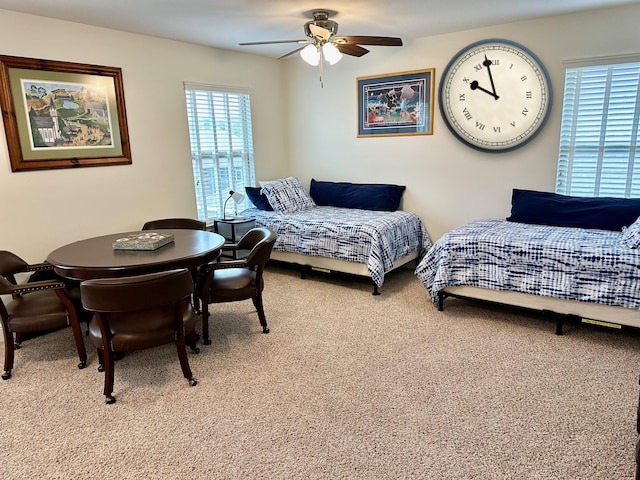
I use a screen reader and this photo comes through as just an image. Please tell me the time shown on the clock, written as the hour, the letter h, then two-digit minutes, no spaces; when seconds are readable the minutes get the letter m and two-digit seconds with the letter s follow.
9h58
